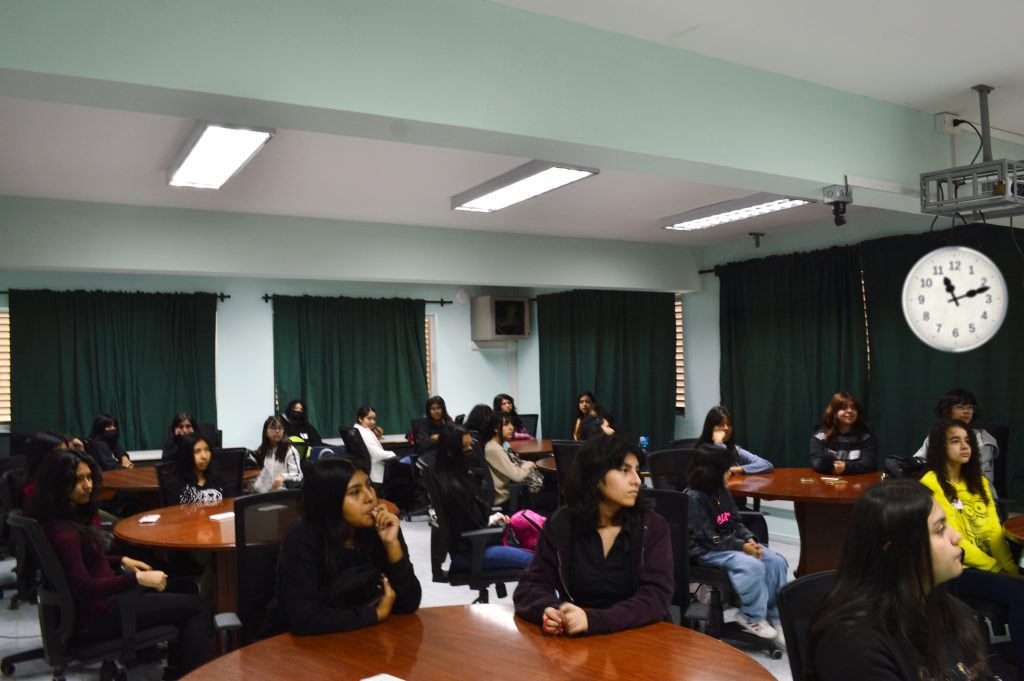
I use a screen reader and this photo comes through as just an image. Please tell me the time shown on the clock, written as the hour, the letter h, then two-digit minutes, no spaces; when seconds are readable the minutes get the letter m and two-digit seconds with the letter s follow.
11h12
